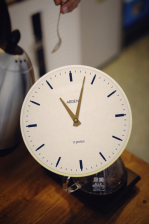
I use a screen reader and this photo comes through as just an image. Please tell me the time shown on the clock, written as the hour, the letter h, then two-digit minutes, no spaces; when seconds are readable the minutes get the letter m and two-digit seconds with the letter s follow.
11h03
